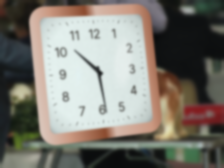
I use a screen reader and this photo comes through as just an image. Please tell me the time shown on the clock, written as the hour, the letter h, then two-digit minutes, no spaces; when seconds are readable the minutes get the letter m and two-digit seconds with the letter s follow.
10h29
